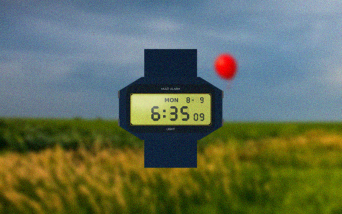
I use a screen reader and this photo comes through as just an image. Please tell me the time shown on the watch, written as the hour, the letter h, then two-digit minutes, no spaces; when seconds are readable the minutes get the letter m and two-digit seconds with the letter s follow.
6h35m09s
